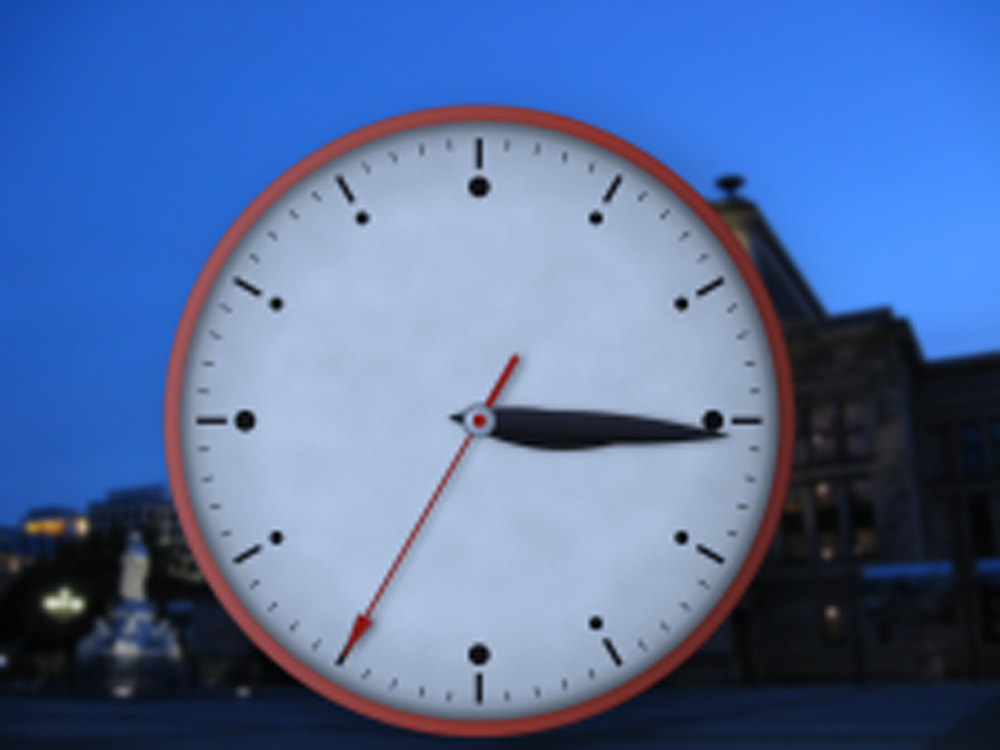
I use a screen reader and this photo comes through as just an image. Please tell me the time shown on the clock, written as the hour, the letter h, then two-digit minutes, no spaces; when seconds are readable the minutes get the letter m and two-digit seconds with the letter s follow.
3h15m35s
